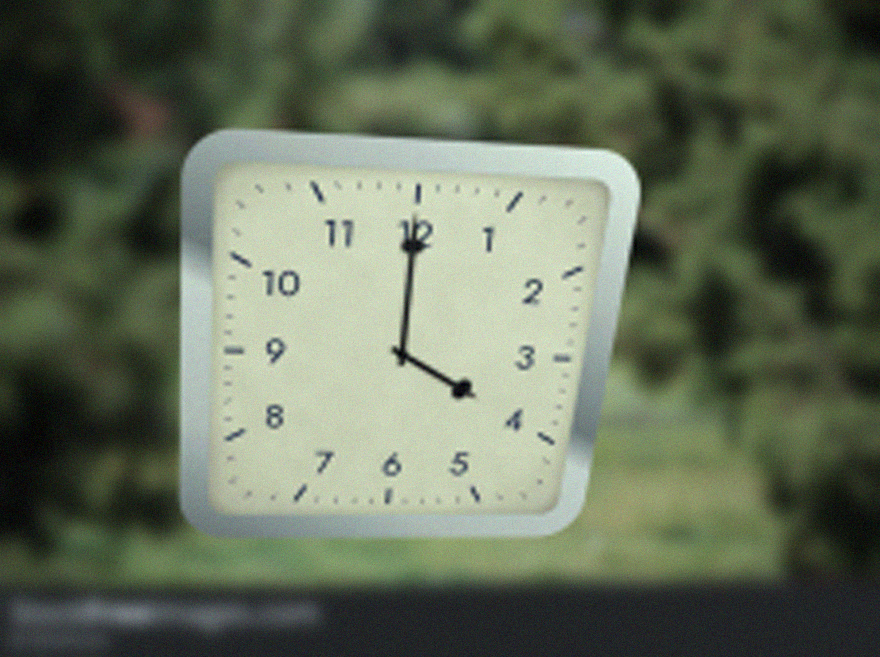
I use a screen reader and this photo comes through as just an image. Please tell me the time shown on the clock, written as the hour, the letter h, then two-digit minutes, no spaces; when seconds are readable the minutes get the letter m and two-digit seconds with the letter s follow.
4h00
